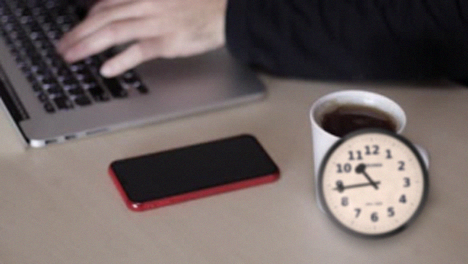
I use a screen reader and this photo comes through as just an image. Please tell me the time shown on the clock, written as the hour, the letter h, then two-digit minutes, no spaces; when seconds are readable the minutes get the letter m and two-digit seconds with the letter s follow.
10h44
